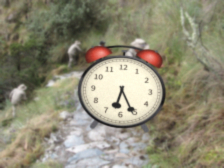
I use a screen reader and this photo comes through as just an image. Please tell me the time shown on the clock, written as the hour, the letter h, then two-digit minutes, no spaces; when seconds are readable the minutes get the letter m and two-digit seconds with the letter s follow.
6h26
